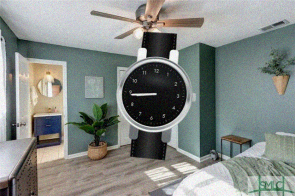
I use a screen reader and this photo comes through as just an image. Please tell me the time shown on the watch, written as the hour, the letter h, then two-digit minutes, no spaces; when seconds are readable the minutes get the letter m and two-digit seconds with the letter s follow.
8h44
